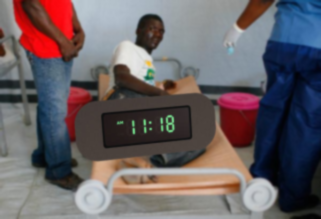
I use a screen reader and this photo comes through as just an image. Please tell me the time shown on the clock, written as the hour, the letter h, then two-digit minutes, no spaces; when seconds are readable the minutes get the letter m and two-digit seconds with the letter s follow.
11h18
